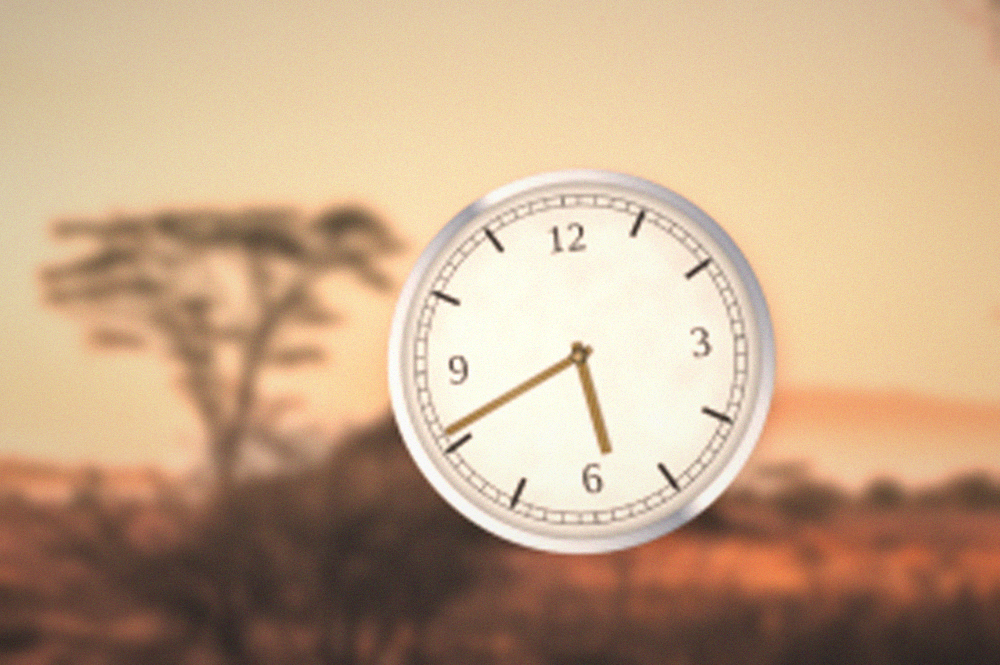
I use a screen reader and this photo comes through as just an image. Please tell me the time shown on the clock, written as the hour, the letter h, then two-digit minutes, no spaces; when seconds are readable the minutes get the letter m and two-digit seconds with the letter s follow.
5h41
